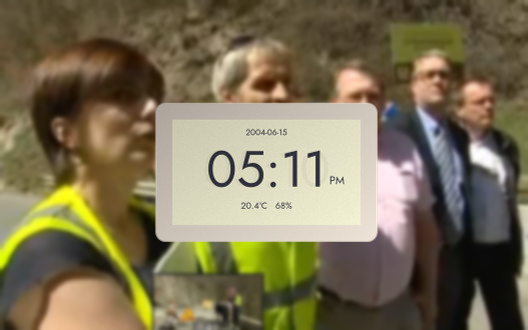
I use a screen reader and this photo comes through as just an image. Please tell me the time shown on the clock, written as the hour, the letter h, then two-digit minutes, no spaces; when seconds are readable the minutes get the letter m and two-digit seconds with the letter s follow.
5h11
